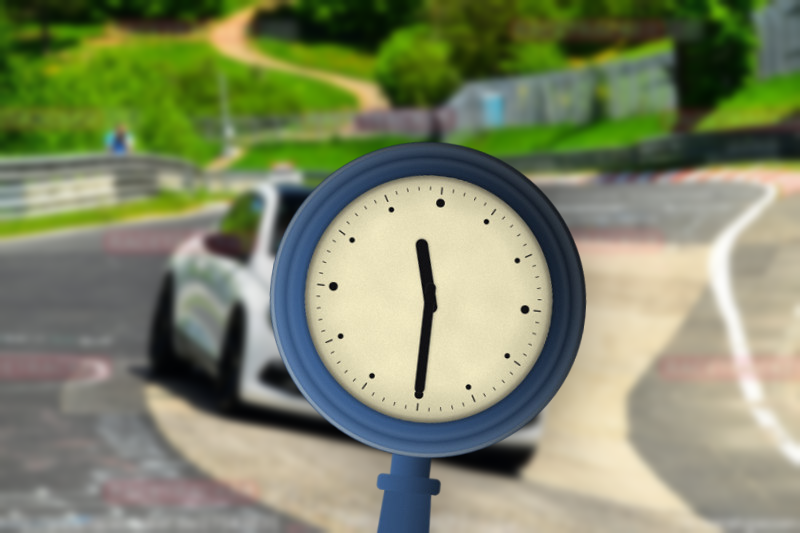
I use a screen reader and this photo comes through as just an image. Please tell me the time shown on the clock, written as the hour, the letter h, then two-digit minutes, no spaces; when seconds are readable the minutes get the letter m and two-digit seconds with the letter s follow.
11h30
